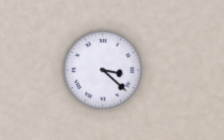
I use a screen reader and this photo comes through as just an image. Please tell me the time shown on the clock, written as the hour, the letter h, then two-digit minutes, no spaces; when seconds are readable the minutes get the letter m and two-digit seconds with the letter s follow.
3h22
